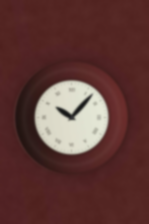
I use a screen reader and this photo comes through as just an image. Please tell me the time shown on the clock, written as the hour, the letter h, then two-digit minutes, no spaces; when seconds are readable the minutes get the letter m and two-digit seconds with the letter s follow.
10h07
